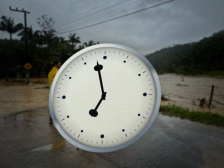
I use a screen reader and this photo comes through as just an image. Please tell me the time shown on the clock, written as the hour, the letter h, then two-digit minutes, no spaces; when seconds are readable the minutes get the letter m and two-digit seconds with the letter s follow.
6h58
